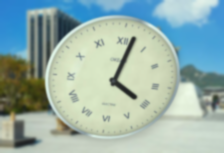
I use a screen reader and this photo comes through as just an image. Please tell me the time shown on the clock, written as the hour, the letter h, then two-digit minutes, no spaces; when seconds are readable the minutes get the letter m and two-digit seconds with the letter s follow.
4h02
